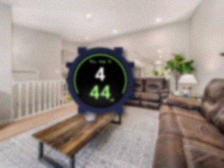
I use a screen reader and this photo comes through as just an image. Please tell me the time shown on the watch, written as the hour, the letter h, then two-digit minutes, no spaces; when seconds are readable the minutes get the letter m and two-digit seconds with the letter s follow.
4h44
